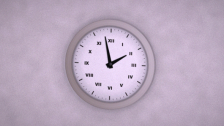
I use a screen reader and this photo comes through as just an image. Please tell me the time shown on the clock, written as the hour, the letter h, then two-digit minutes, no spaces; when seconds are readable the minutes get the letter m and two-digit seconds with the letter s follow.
1h58
